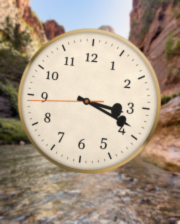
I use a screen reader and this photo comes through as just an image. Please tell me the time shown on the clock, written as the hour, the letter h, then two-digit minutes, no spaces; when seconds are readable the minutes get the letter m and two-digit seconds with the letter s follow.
3h18m44s
